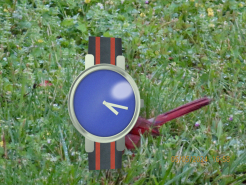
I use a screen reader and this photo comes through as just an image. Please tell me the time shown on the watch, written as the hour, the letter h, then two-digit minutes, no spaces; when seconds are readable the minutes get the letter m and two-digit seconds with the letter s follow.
4h17
